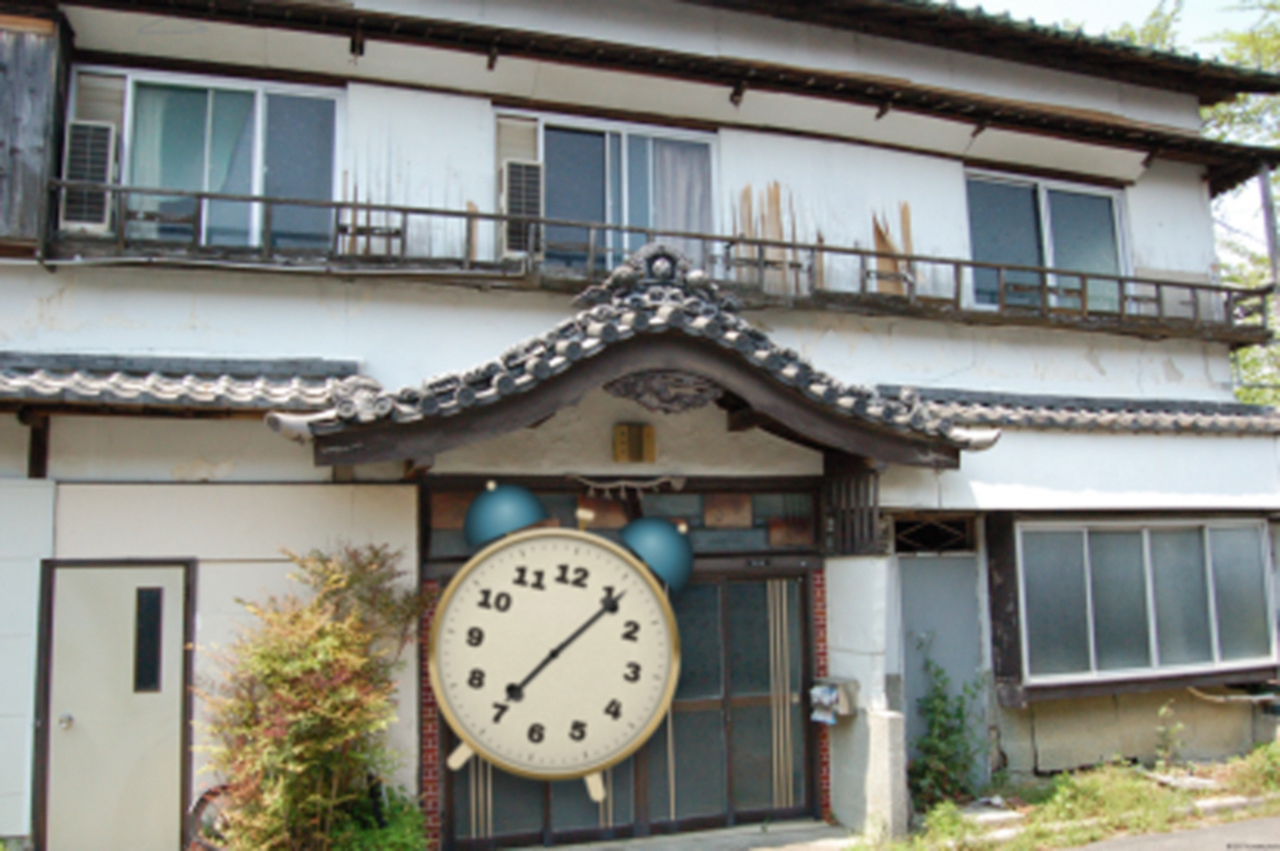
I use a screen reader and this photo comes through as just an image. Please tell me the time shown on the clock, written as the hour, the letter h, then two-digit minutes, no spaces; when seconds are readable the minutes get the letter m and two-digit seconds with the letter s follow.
7h06
